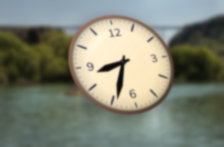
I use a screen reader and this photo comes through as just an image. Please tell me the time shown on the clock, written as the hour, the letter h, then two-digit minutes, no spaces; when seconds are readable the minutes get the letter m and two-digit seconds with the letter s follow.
8h34
